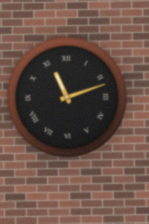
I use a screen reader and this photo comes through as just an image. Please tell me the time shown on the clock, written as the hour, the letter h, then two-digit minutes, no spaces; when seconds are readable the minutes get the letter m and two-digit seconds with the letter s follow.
11h12
